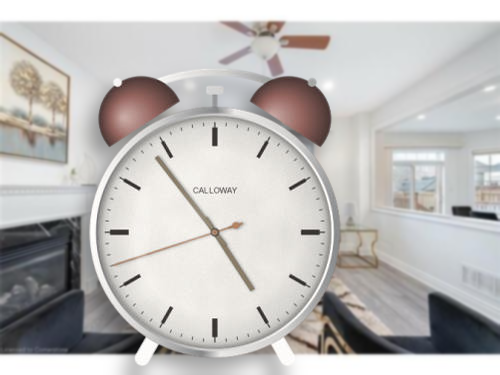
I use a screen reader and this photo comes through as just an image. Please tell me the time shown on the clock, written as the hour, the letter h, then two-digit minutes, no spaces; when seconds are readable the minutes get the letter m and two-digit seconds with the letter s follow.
4h53m42s
